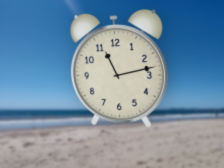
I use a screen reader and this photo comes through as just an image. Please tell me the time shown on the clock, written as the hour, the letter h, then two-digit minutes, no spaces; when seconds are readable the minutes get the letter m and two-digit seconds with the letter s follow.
11h13
